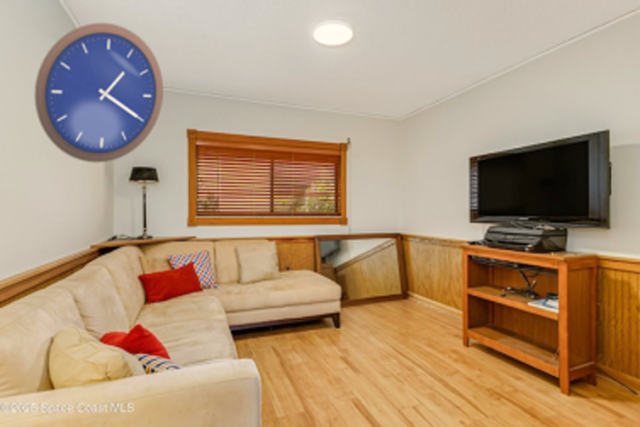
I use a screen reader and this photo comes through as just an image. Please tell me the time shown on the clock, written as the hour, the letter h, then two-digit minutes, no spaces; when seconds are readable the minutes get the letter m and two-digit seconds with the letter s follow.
1h20
